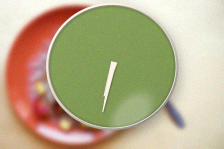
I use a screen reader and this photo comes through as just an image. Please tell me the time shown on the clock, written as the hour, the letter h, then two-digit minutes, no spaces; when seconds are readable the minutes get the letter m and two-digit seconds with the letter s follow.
6h32
